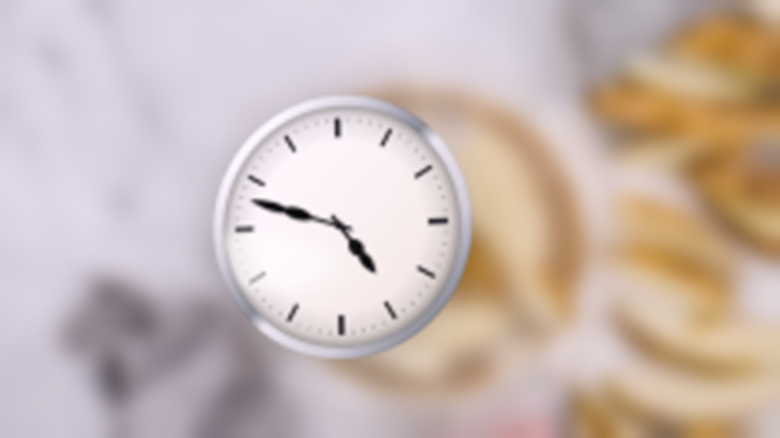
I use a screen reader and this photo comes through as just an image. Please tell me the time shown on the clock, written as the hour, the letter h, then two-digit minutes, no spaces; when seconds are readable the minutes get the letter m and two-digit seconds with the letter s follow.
4h48
